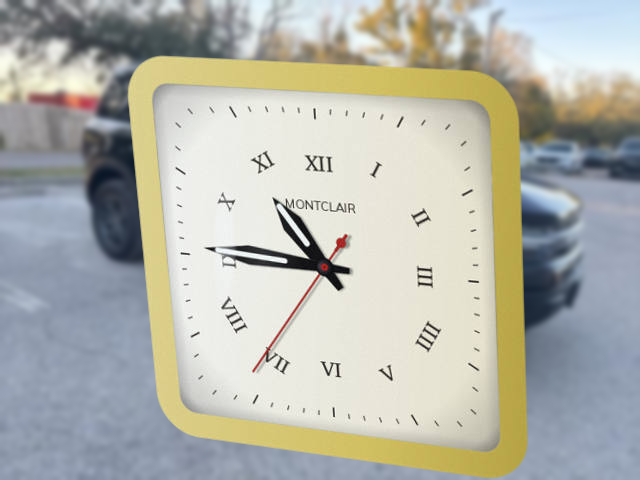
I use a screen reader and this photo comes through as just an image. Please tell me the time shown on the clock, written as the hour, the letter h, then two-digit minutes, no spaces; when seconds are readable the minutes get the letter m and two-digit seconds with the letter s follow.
10h45m36s
